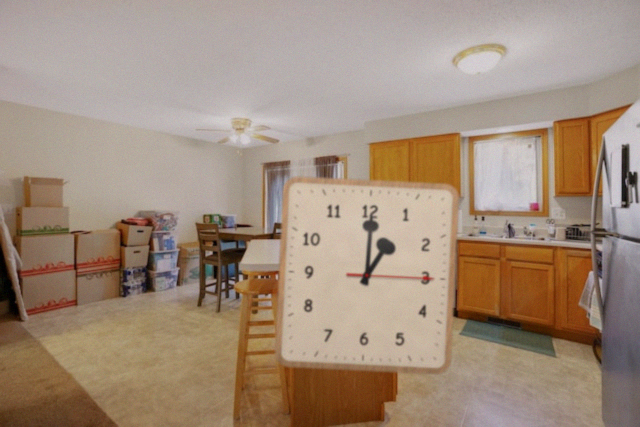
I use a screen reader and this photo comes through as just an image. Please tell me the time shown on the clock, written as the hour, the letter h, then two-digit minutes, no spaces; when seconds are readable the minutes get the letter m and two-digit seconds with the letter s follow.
1h00m15s
